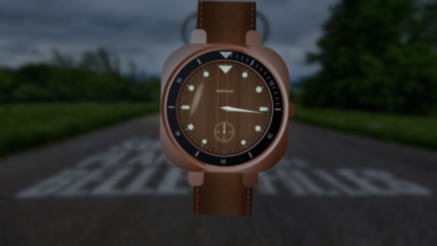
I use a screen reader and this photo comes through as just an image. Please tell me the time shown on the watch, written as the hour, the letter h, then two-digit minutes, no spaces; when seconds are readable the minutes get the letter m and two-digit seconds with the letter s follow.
3h16
